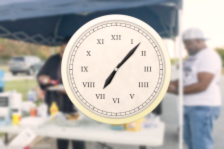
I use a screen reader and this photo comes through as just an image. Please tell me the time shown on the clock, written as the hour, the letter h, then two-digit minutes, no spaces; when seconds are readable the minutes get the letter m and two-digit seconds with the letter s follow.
7h07
